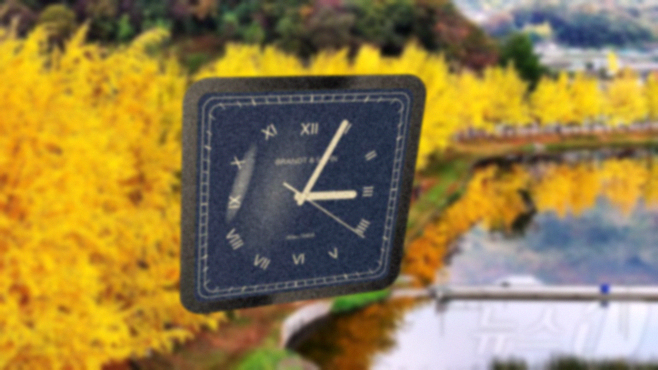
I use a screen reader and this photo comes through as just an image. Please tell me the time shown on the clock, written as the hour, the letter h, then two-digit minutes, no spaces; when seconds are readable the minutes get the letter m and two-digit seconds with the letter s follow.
3h04m21s
